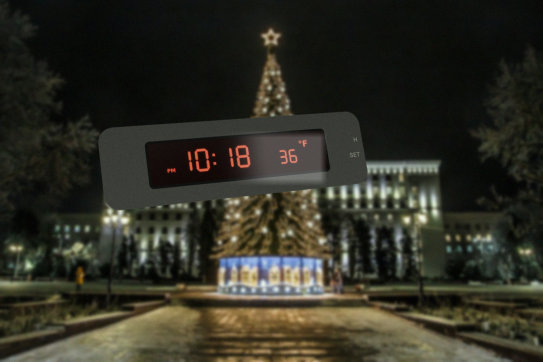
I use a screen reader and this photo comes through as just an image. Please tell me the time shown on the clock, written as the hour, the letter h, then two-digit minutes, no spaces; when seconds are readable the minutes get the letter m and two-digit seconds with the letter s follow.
10h18
